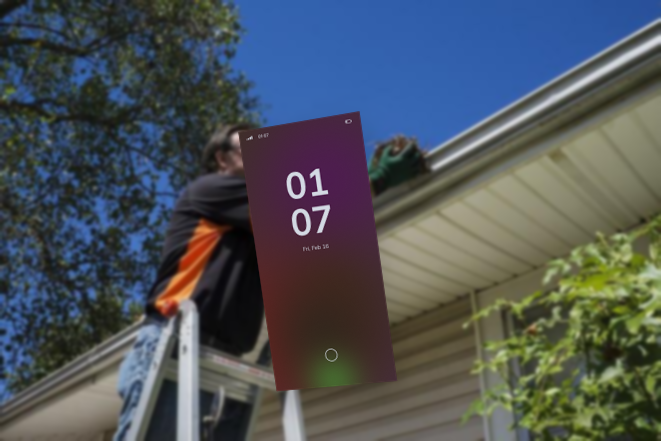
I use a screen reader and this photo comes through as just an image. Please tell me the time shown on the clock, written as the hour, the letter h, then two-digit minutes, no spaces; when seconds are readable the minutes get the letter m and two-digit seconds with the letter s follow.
1h07
